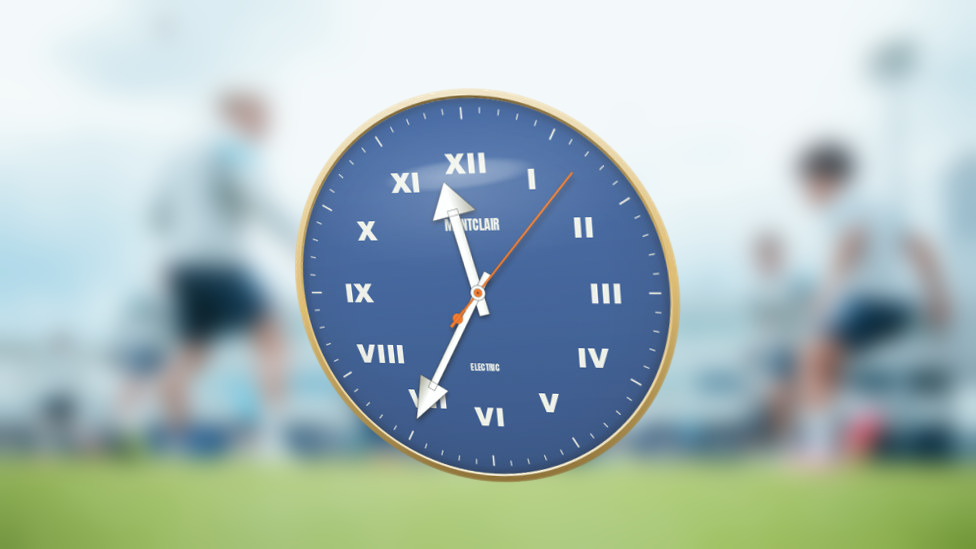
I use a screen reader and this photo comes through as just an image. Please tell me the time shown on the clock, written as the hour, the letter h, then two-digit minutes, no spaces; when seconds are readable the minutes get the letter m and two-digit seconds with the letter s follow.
11h35m07s
